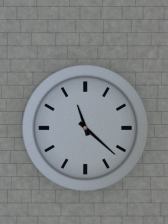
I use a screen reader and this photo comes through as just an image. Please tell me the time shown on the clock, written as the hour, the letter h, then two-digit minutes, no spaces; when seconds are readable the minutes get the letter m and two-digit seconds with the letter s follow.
11h22
